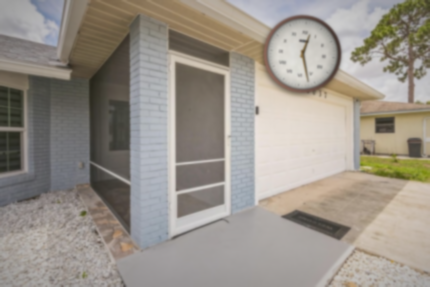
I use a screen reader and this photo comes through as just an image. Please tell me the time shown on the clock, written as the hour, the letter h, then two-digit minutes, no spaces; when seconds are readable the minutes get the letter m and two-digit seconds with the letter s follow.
12h27
